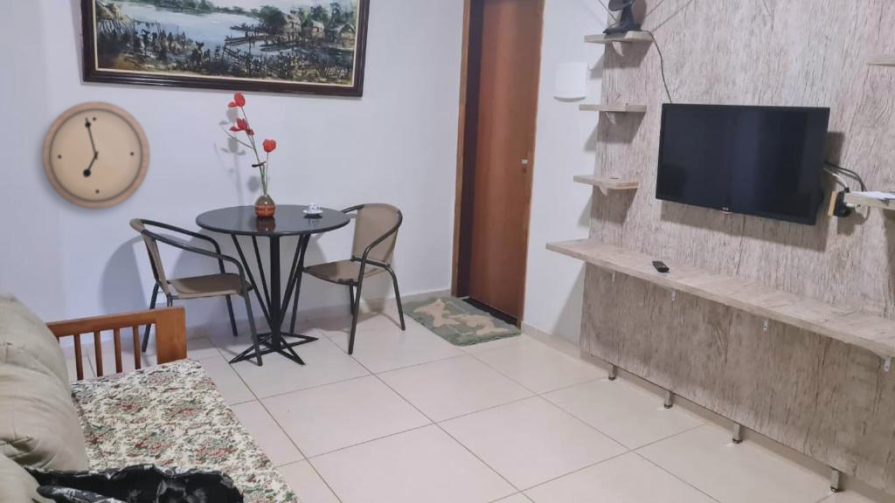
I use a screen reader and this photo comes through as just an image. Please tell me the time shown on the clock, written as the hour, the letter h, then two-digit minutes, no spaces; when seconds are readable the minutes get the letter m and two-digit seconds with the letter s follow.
6h58
